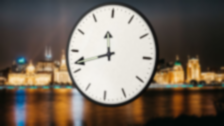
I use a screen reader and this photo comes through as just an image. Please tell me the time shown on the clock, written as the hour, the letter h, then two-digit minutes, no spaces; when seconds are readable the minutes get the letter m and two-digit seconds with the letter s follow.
11h42
